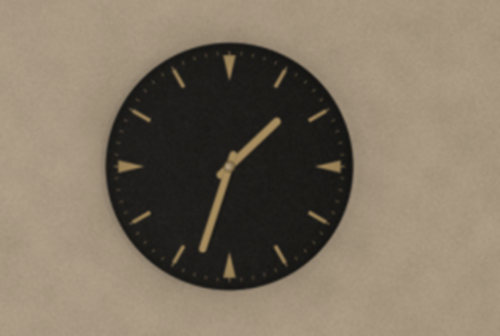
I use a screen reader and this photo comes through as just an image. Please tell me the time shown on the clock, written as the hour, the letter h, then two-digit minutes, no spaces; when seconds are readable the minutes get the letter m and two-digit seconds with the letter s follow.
1h33
